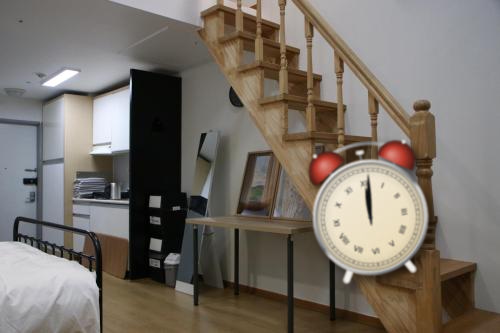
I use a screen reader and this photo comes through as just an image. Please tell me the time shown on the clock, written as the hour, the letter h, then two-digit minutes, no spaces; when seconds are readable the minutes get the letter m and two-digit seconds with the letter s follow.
12h01
